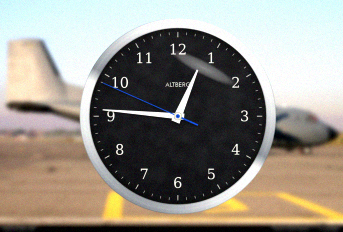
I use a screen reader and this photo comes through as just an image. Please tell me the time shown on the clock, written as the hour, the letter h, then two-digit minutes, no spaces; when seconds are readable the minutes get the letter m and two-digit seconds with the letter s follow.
12h45m49s
